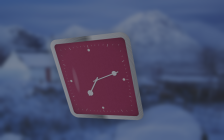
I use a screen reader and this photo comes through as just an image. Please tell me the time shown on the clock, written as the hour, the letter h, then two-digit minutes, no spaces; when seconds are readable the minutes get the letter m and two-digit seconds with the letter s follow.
7h12
